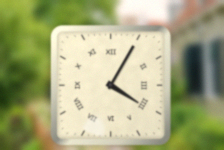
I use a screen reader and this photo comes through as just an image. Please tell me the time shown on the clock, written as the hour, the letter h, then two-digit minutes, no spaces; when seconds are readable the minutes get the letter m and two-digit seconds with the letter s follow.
4h05
